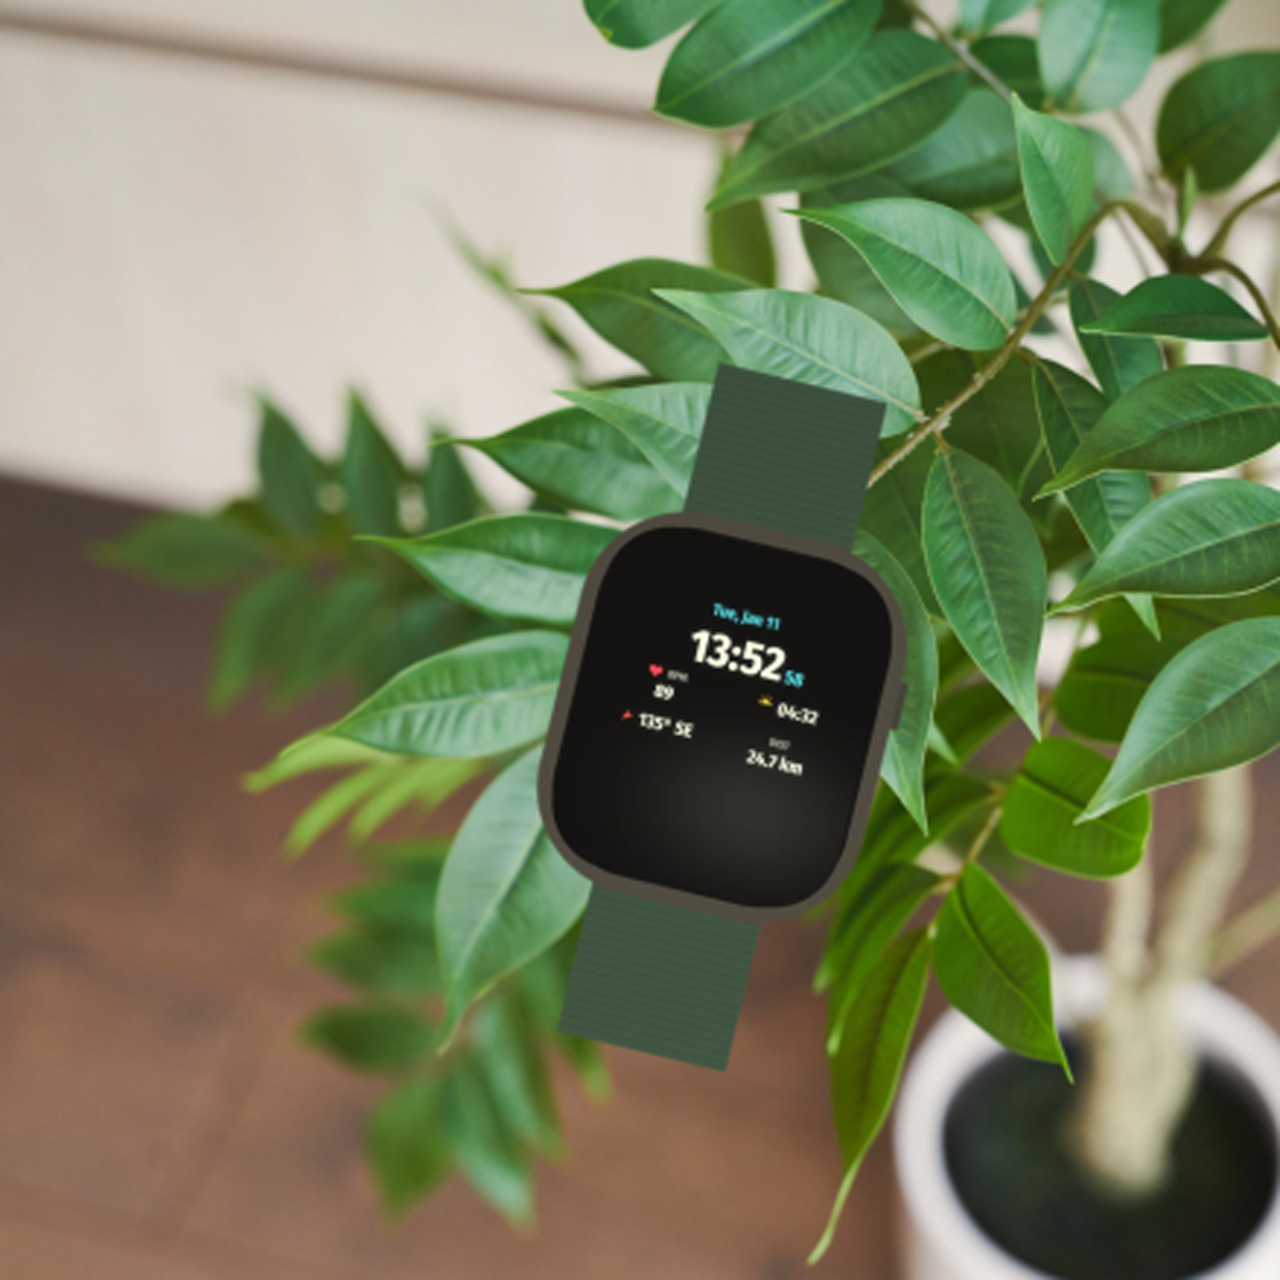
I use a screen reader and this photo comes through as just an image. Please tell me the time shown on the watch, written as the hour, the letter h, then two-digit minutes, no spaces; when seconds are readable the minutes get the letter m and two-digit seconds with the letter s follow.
13h52
